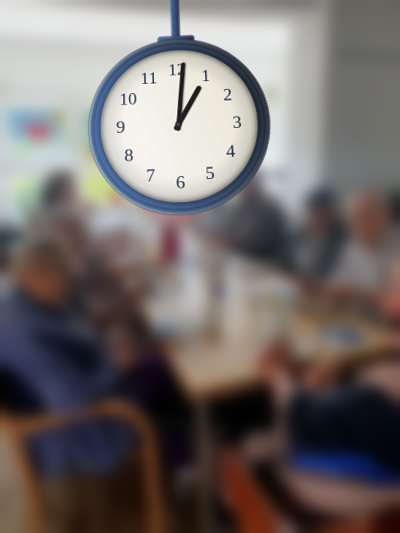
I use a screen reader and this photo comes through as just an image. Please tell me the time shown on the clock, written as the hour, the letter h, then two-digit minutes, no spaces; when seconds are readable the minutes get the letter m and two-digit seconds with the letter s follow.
1h01
